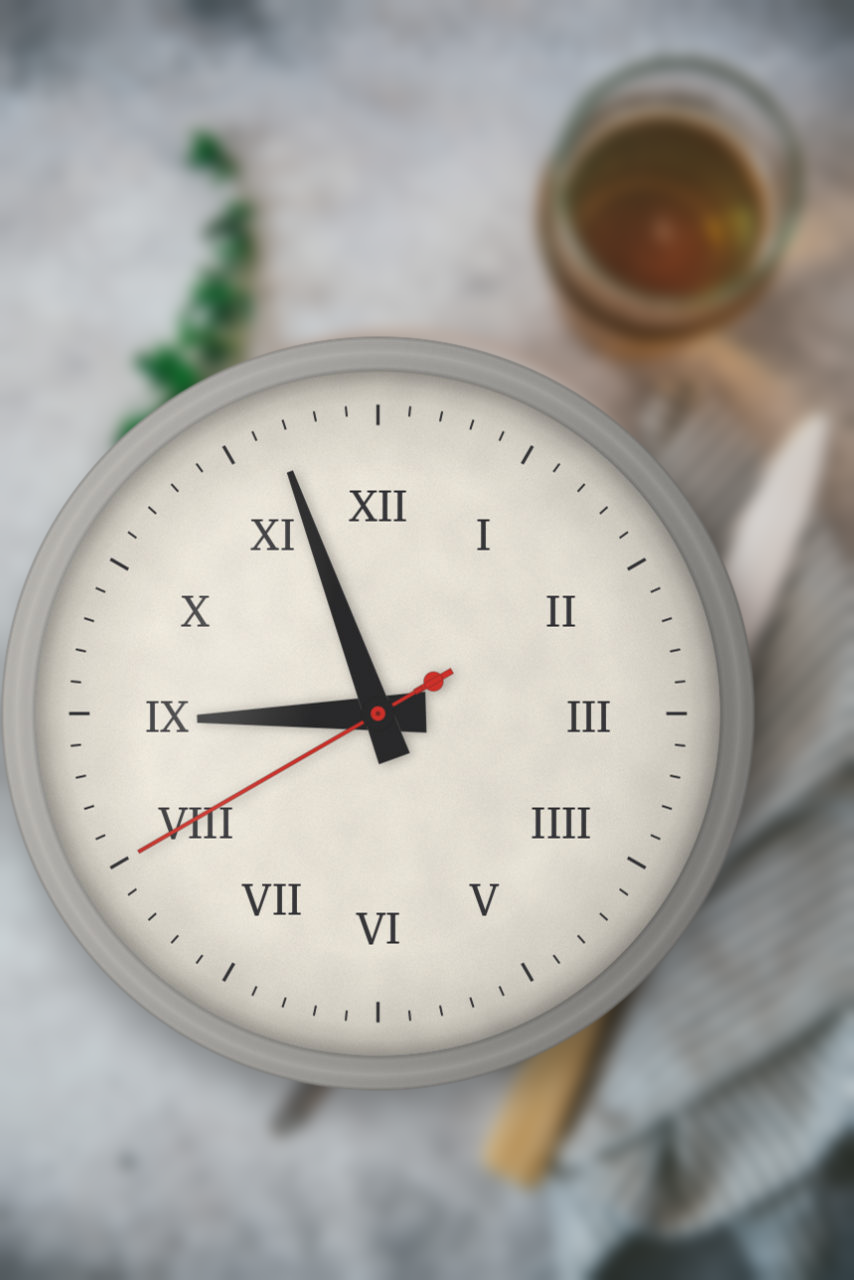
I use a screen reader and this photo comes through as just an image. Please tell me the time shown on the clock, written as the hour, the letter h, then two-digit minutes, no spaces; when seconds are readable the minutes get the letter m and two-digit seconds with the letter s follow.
8h56m40s
